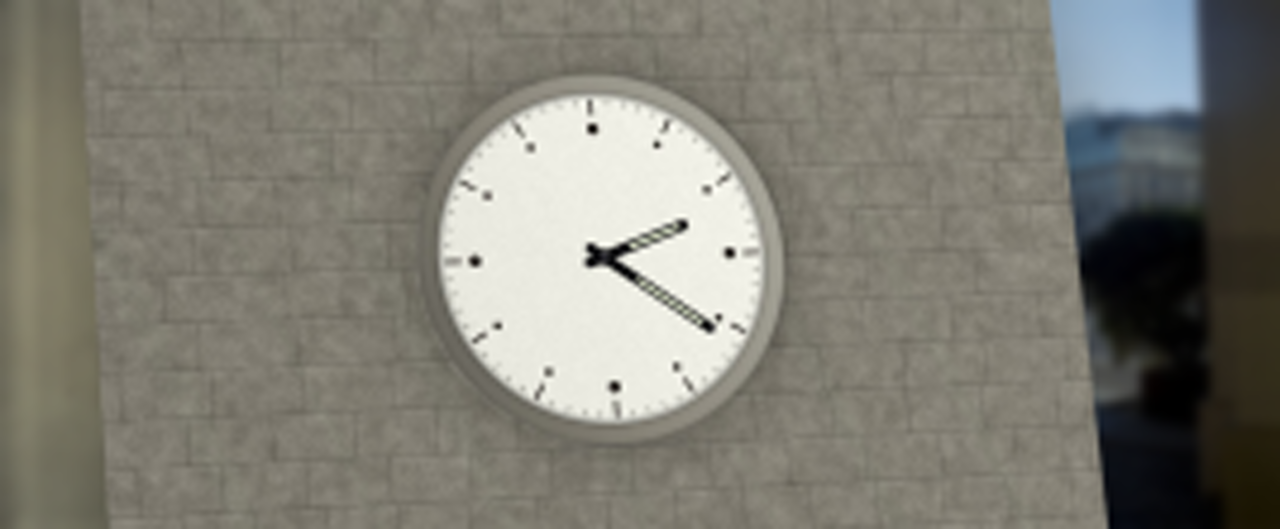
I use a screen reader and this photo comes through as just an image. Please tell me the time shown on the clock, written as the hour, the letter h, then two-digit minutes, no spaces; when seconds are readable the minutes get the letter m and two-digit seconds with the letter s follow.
2h21
